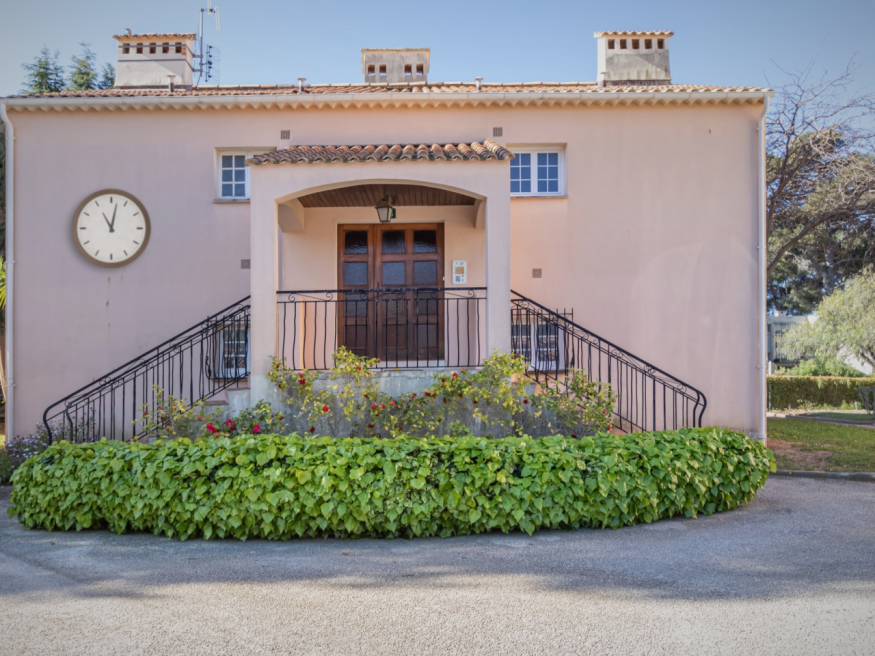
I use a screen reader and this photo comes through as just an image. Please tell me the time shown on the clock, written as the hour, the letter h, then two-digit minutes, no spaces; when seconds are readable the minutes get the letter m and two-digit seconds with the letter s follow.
11h02
